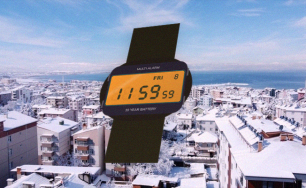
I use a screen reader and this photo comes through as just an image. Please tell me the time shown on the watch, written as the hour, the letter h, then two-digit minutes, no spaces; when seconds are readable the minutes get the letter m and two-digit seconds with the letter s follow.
11h59m59s
